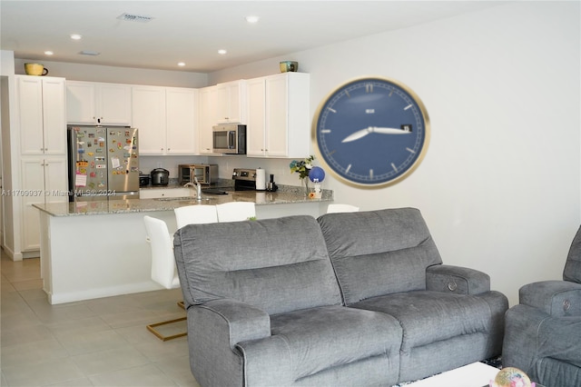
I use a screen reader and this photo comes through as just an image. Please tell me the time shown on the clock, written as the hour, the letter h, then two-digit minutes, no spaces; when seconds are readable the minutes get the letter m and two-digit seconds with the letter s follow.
8h16
